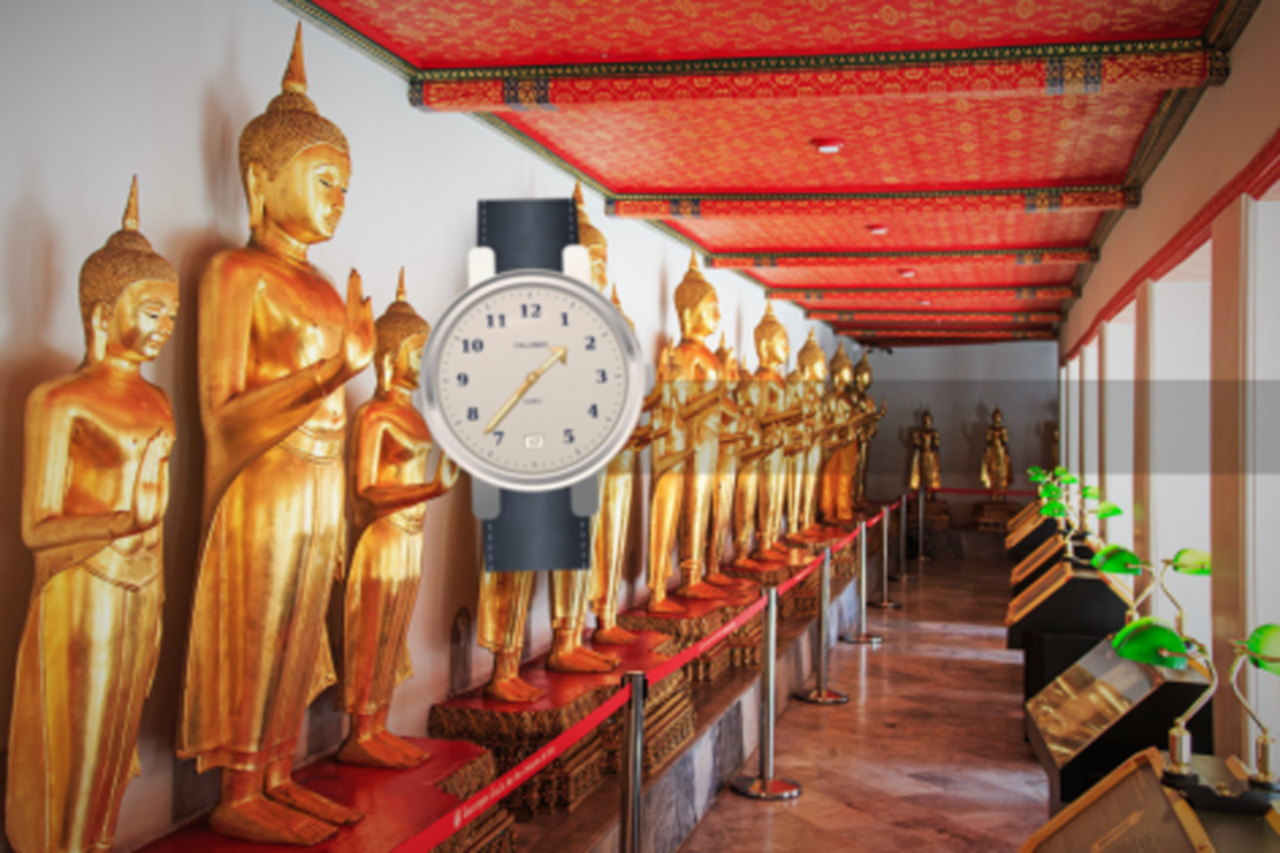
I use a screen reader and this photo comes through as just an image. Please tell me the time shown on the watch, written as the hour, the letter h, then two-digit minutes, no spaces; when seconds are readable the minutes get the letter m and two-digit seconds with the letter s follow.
1h37
